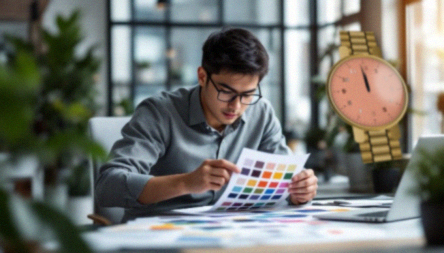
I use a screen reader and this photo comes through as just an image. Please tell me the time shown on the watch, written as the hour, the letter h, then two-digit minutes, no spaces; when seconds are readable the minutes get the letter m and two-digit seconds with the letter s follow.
11h59
